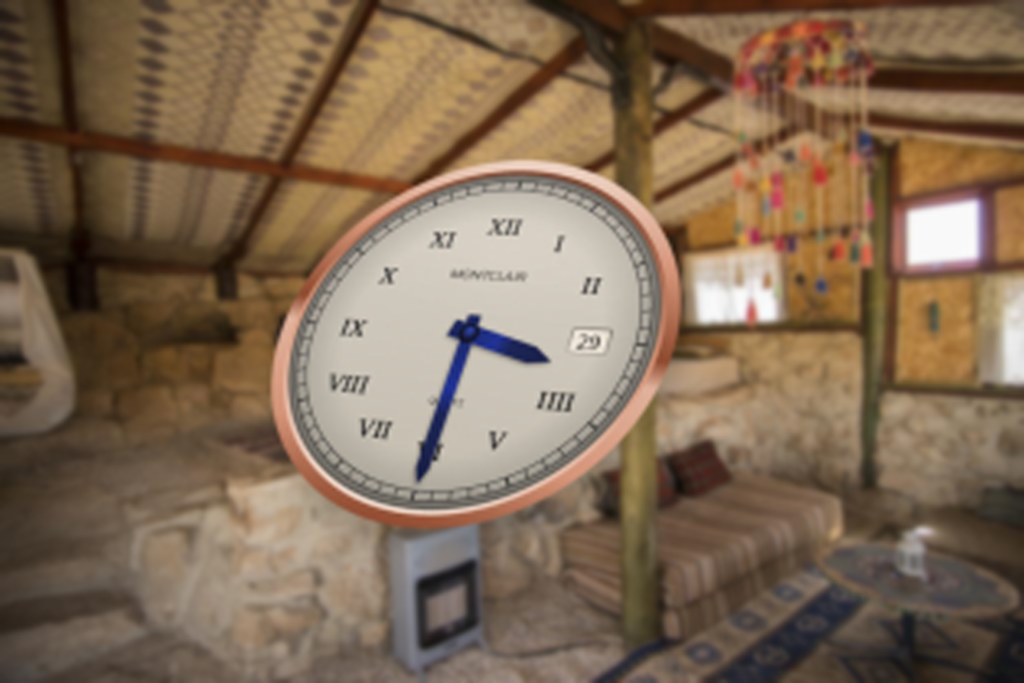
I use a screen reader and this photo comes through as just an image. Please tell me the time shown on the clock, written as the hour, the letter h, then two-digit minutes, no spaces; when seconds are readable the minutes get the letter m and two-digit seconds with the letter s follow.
3h30
